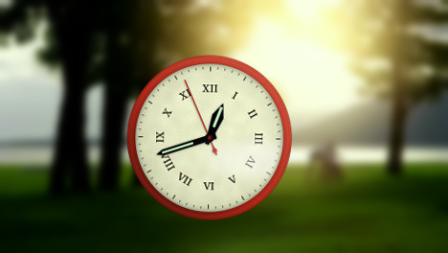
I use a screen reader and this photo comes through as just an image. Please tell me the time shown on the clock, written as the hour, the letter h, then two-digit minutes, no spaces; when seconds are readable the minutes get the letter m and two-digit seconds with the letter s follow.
12h41m56s
